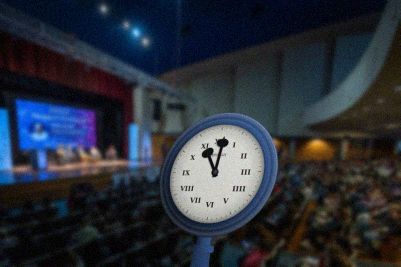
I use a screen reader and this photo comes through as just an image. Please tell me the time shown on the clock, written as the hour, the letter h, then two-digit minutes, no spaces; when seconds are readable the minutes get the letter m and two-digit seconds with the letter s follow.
11h01
